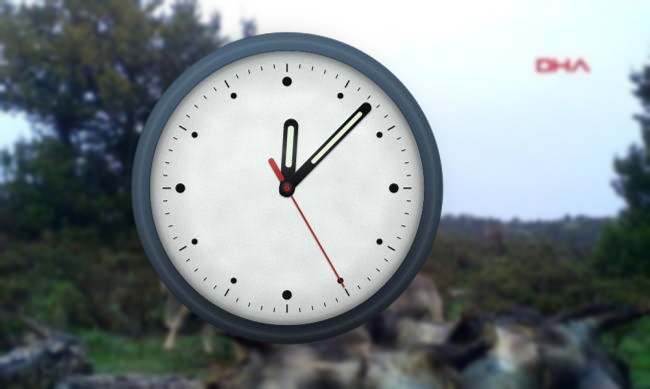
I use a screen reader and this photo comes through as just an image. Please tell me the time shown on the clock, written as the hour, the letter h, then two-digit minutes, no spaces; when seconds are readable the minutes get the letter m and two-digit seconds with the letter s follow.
12h07m25s
